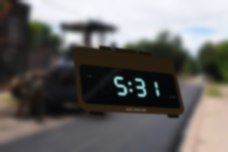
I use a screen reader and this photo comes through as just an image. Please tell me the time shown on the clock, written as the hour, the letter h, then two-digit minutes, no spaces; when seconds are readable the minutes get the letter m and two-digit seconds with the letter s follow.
5h31
